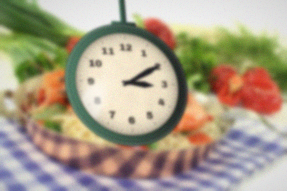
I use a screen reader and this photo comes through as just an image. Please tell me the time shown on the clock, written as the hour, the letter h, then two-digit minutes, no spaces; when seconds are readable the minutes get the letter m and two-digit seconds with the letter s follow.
3h10
